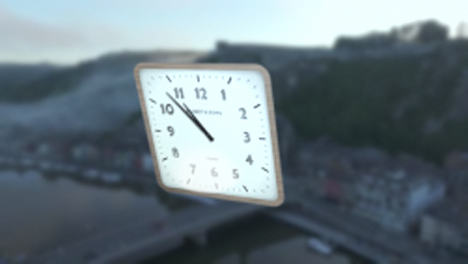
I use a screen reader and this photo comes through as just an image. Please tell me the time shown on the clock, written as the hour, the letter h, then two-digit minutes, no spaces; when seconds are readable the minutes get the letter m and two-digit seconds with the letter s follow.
10h53
